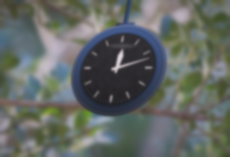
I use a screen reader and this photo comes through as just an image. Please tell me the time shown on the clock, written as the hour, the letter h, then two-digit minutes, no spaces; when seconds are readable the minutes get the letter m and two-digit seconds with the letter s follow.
12h12
